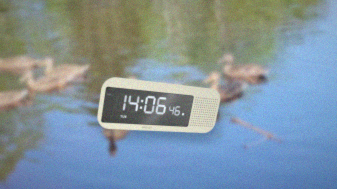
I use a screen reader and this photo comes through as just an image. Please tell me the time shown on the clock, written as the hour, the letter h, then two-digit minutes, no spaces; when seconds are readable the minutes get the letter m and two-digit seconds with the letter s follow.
14h06m46s
